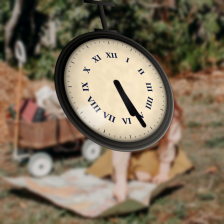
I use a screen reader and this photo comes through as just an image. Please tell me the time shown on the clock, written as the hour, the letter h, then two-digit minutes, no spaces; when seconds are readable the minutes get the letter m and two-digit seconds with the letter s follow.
5h26
